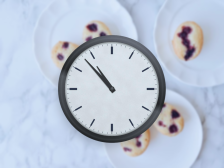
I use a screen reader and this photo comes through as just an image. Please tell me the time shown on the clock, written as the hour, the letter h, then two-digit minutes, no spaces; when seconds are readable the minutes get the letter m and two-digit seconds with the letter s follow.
10h53
